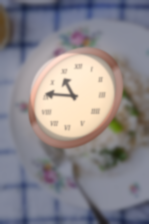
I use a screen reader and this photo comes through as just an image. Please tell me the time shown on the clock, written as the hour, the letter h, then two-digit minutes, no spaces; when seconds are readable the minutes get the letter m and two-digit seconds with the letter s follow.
10h46
